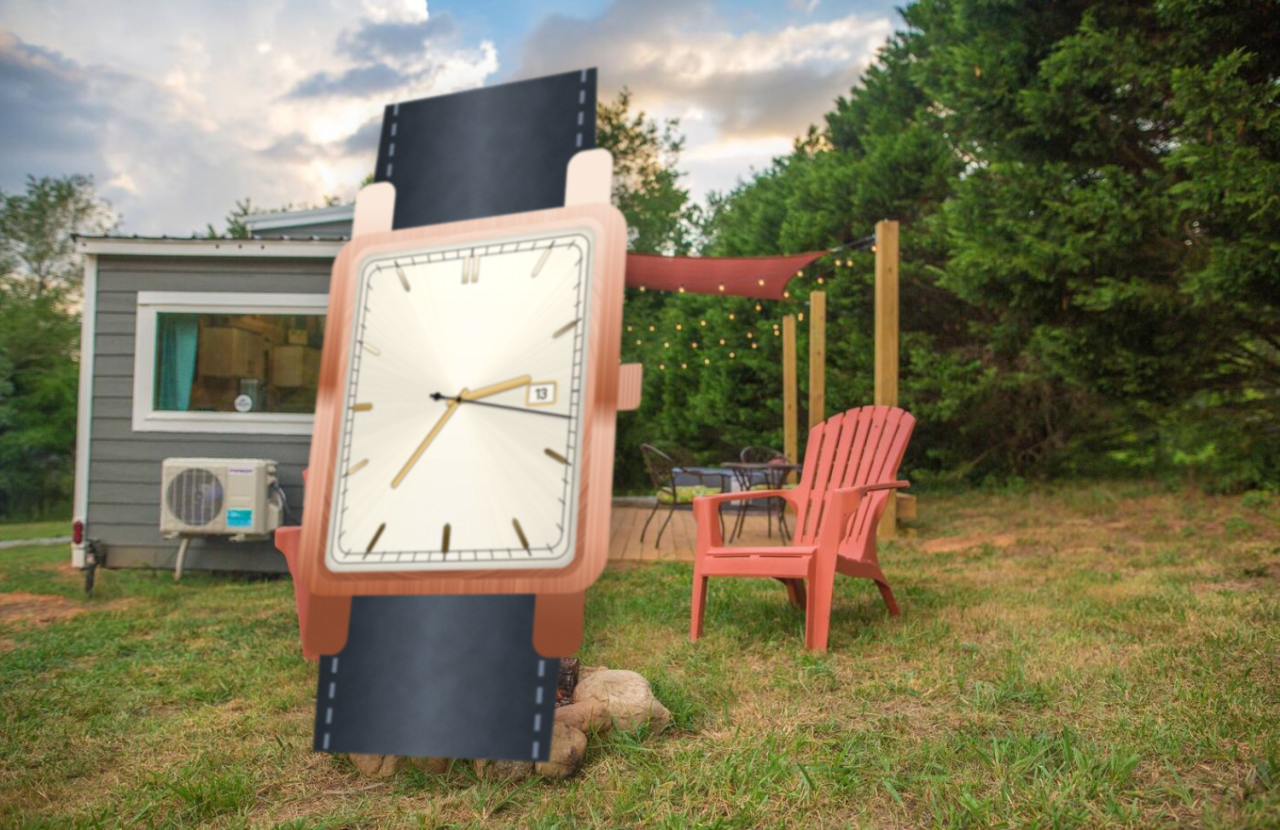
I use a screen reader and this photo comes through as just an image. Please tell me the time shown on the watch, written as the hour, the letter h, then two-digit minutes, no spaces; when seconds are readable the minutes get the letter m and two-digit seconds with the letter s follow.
2h36m17s
